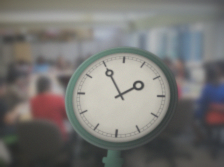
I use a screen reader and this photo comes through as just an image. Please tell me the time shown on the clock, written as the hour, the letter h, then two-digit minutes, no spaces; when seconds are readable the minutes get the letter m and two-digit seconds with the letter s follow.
1h55
